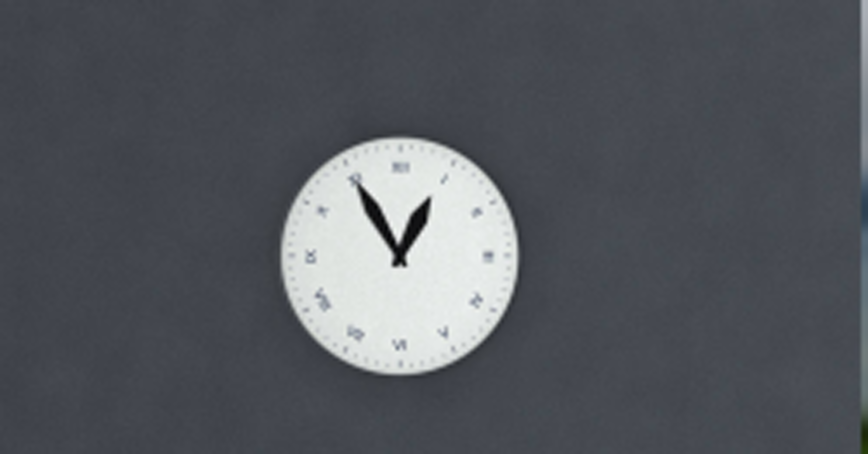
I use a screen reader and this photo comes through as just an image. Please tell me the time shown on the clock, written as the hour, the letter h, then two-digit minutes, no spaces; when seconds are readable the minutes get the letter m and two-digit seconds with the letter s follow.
12h55
